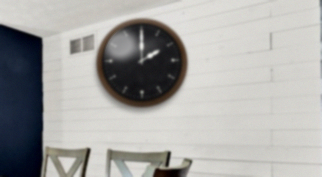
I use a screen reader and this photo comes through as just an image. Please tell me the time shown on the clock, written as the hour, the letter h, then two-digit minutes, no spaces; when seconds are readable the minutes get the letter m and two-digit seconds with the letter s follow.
2h00
